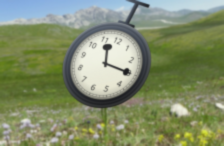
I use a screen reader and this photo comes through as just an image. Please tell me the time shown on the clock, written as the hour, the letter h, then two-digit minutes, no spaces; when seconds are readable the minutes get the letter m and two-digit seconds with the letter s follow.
11h15
